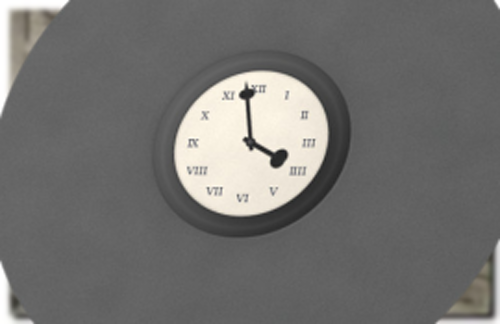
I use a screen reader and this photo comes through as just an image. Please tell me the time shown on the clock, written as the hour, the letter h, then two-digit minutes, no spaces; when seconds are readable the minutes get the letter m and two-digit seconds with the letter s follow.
3h58
